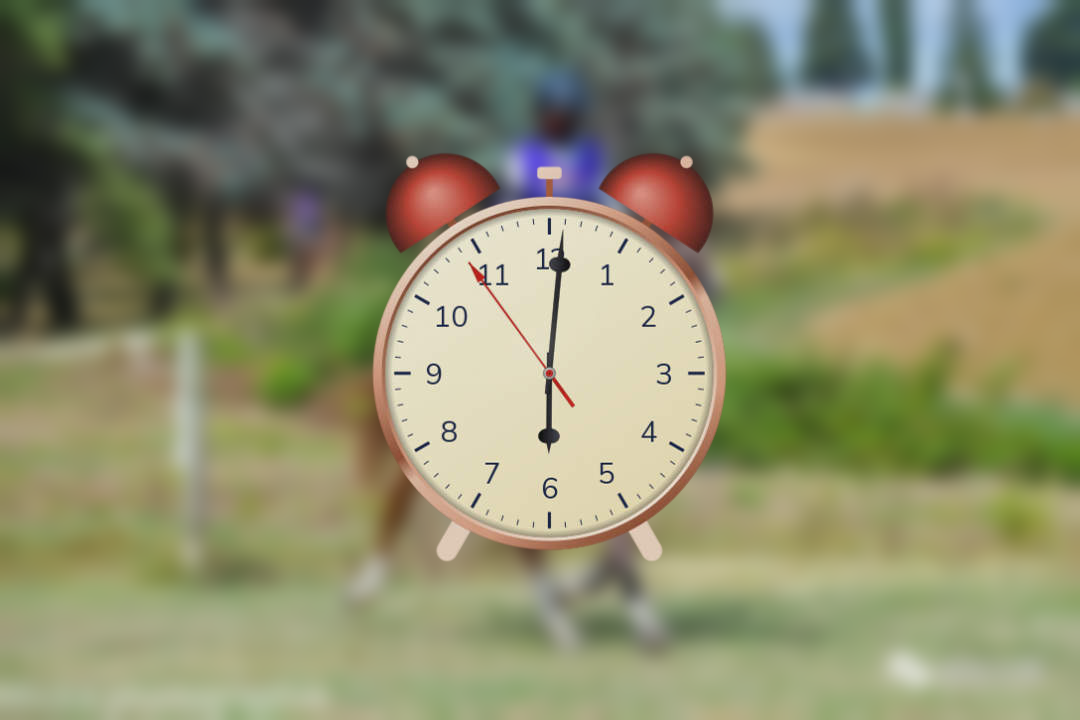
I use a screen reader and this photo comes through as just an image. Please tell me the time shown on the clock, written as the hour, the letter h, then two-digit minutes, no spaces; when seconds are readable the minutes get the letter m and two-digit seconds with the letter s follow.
6h00m54s
